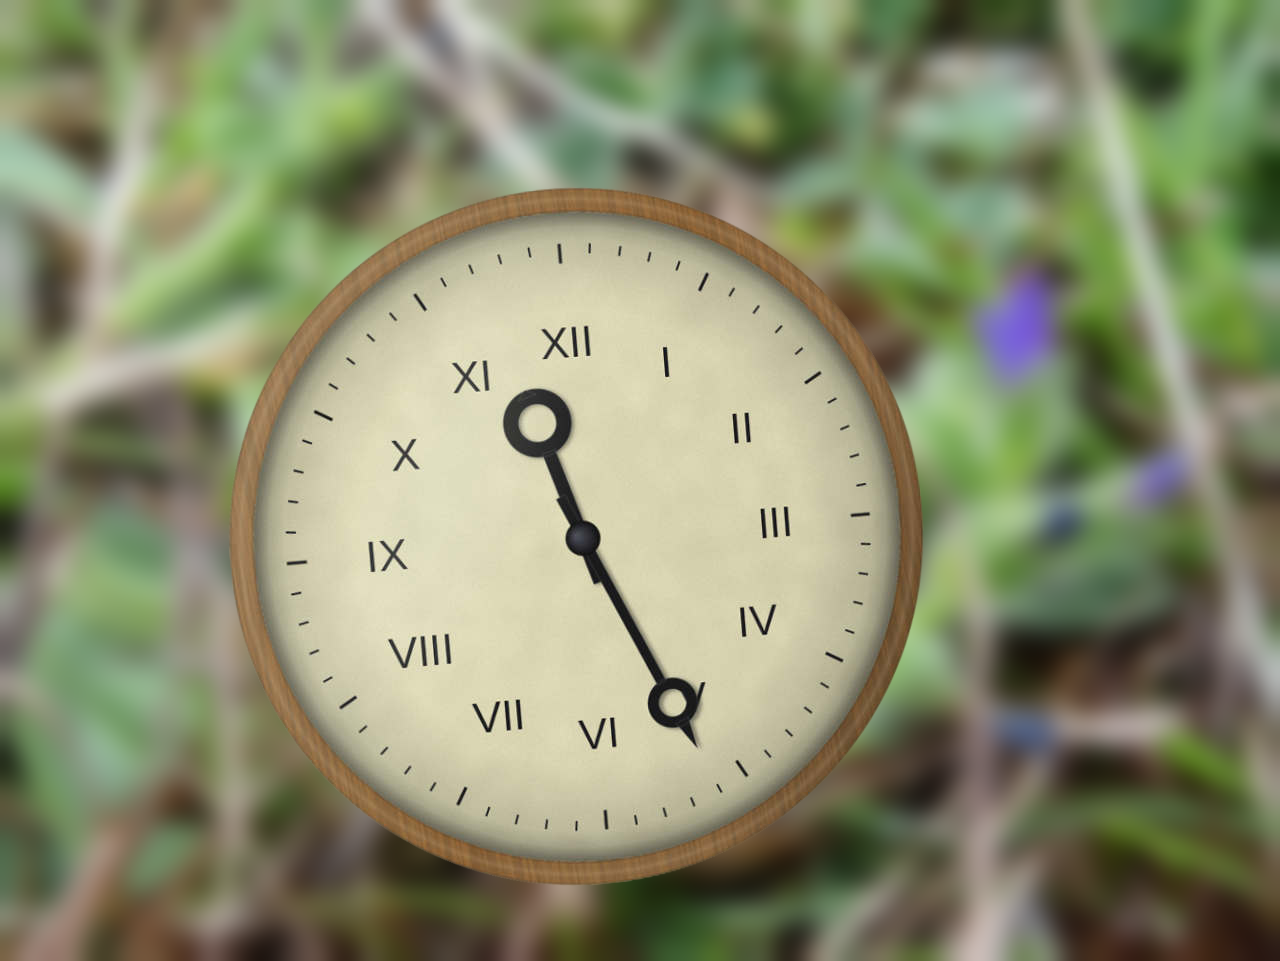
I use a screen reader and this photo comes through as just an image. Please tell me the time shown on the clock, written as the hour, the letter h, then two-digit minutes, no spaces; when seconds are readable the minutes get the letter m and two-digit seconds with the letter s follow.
11h26
